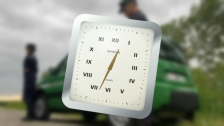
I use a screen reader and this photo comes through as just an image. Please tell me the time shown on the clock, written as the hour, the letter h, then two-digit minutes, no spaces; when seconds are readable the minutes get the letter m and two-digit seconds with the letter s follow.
12h33
